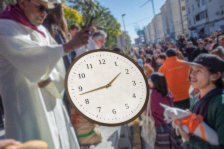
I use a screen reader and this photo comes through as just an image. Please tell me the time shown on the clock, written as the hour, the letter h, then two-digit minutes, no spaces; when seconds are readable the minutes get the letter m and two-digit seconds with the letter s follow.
1h43
